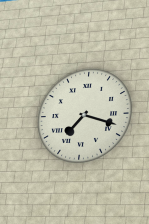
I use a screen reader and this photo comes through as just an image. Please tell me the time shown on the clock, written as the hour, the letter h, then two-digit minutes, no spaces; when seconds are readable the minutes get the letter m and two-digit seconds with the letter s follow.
7h18
